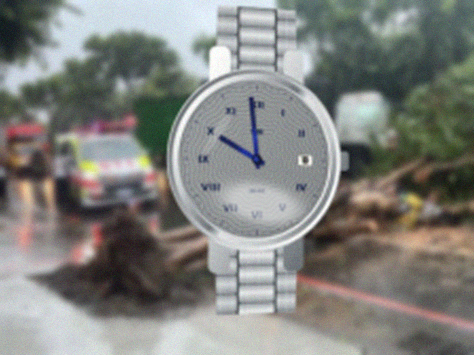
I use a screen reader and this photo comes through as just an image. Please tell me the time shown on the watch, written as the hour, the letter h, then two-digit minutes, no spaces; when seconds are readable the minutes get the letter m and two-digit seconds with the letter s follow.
9h59
